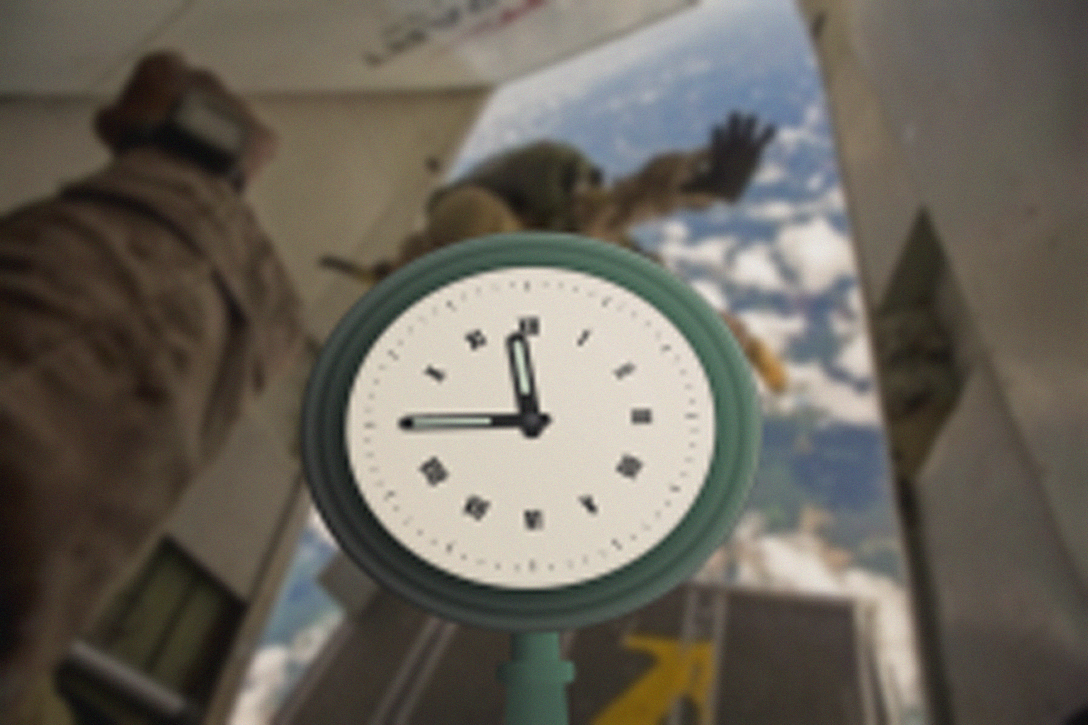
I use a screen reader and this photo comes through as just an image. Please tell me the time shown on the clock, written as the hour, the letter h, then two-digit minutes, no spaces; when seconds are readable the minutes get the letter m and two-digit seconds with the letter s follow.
11h45
